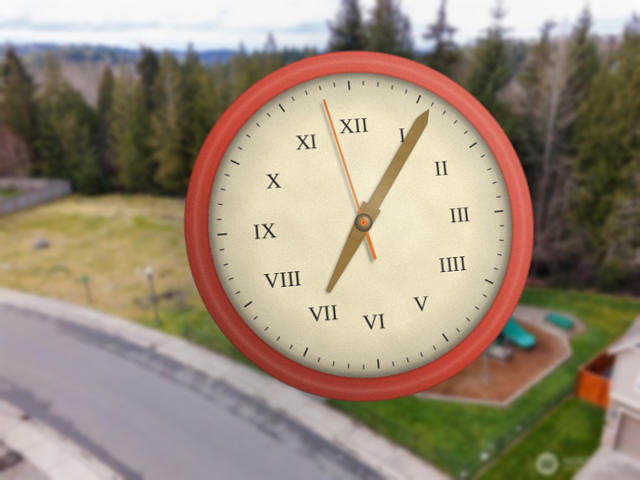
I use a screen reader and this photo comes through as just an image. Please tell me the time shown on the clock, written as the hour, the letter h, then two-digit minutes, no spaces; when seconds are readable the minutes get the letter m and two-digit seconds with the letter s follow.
7h05m58s
